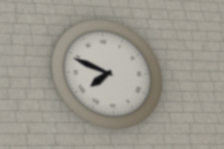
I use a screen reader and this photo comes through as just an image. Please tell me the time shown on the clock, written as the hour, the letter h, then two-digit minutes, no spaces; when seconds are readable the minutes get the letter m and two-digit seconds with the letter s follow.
7h49
